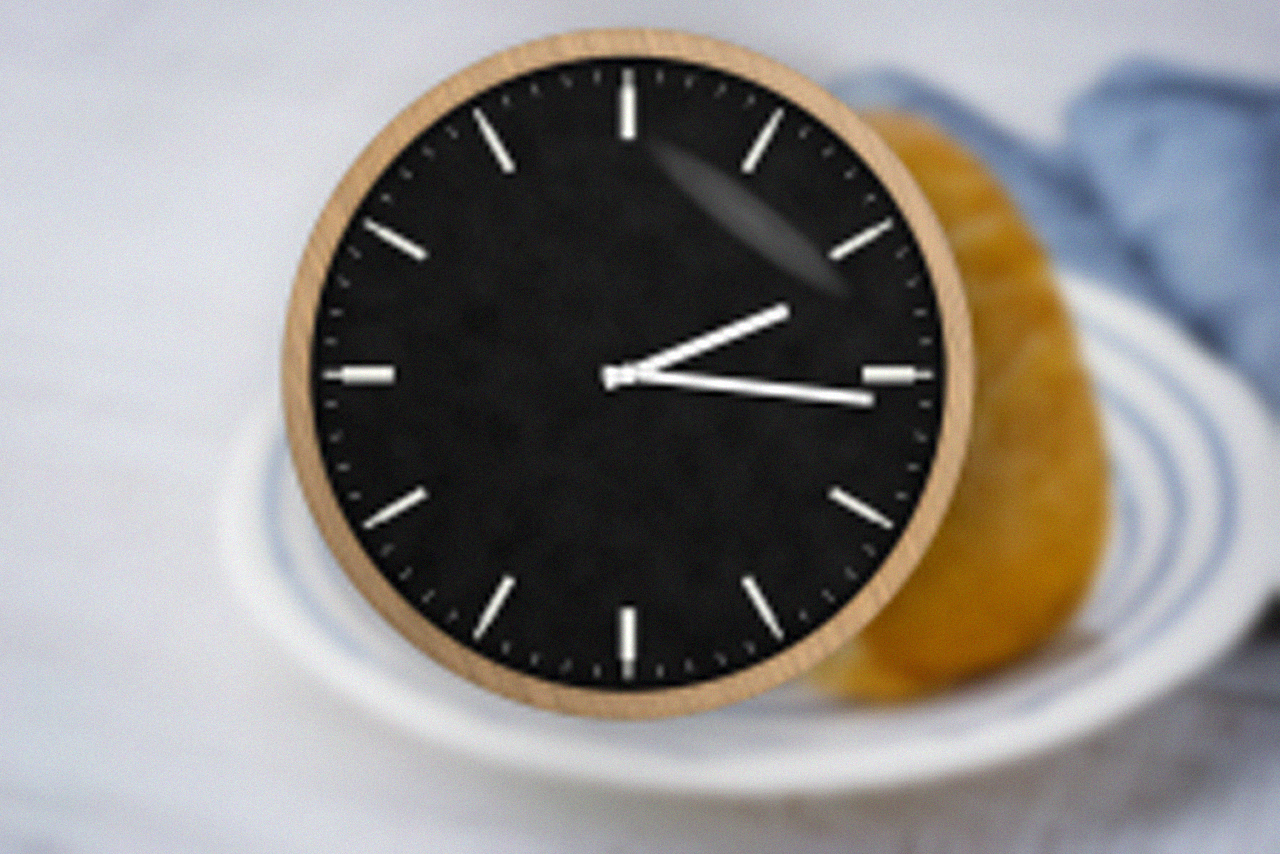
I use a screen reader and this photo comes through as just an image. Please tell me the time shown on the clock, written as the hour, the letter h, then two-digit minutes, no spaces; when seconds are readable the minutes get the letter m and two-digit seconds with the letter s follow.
2h16
